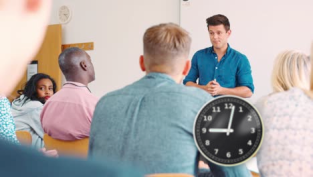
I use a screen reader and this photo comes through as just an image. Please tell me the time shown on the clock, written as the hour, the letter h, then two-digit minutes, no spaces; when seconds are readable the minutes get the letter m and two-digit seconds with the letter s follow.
9h02
